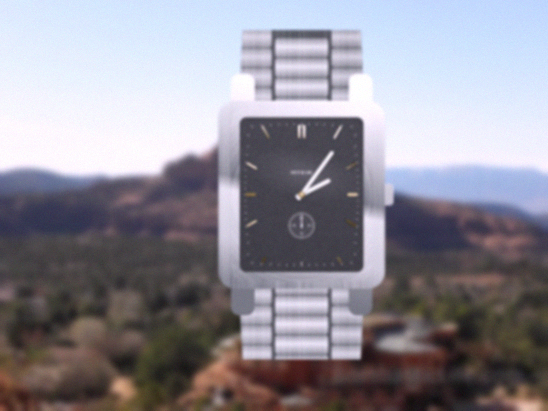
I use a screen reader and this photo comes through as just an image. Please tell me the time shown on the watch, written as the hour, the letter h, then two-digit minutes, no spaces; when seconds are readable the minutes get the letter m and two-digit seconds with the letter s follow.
2h06
